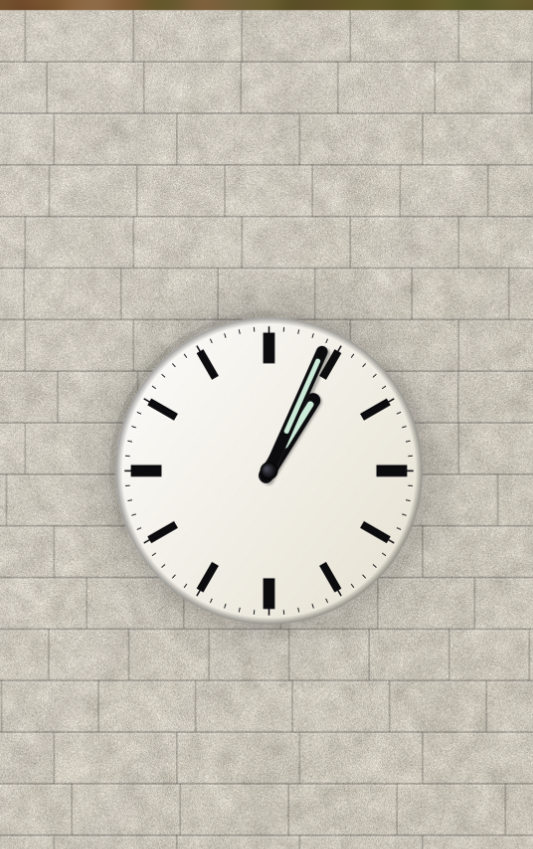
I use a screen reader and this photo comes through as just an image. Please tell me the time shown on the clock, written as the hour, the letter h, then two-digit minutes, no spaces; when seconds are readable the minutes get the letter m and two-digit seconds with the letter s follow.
1h04
